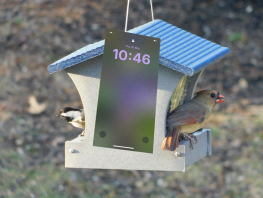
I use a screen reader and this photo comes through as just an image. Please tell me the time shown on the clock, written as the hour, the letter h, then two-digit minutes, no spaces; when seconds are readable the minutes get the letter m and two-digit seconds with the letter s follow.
10h46
